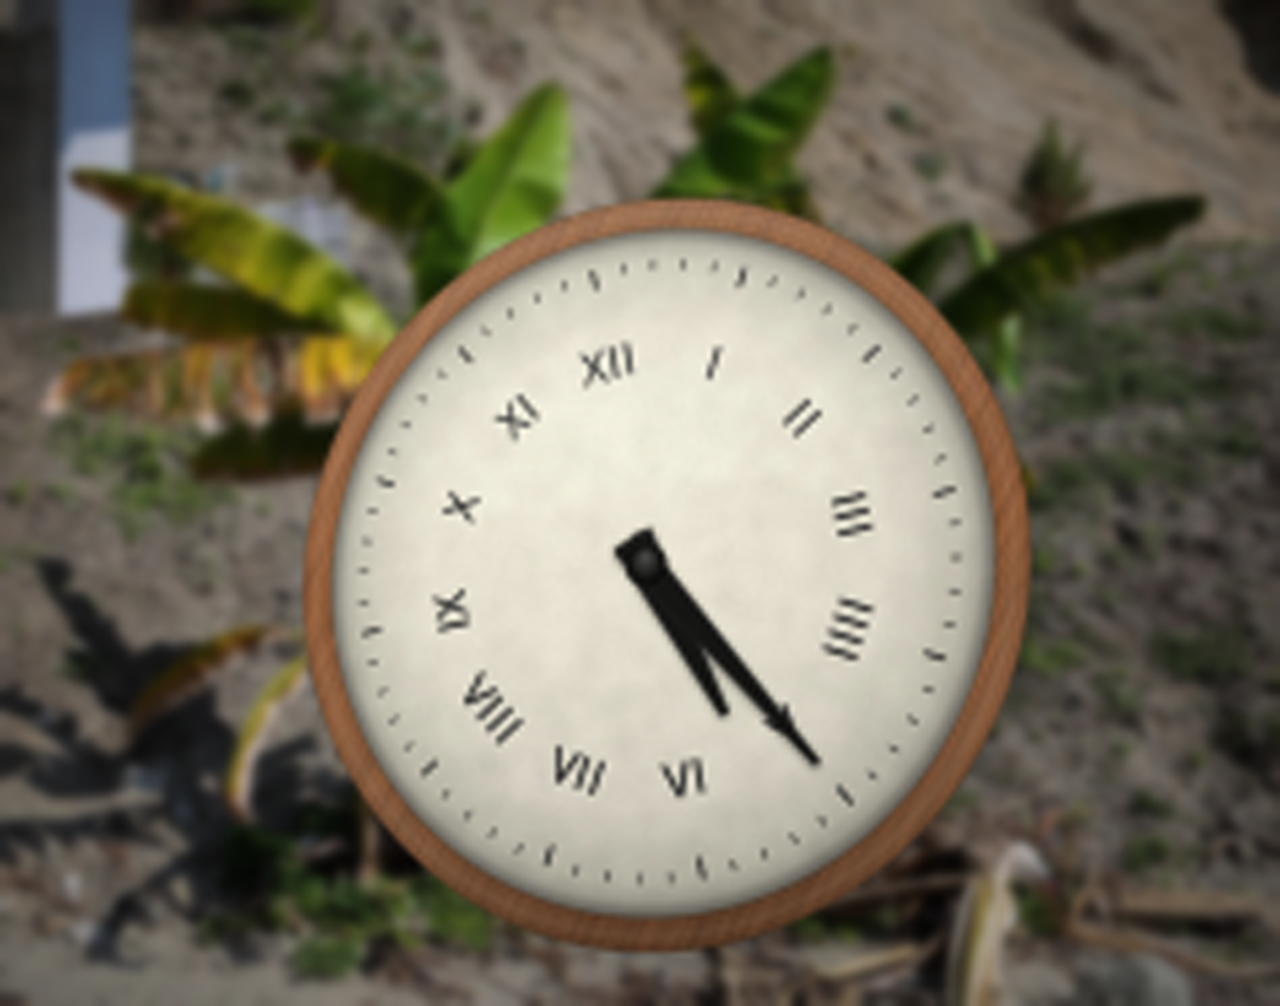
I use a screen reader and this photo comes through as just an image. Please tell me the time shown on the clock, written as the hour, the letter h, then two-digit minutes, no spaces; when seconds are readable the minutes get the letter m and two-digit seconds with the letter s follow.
5h25
